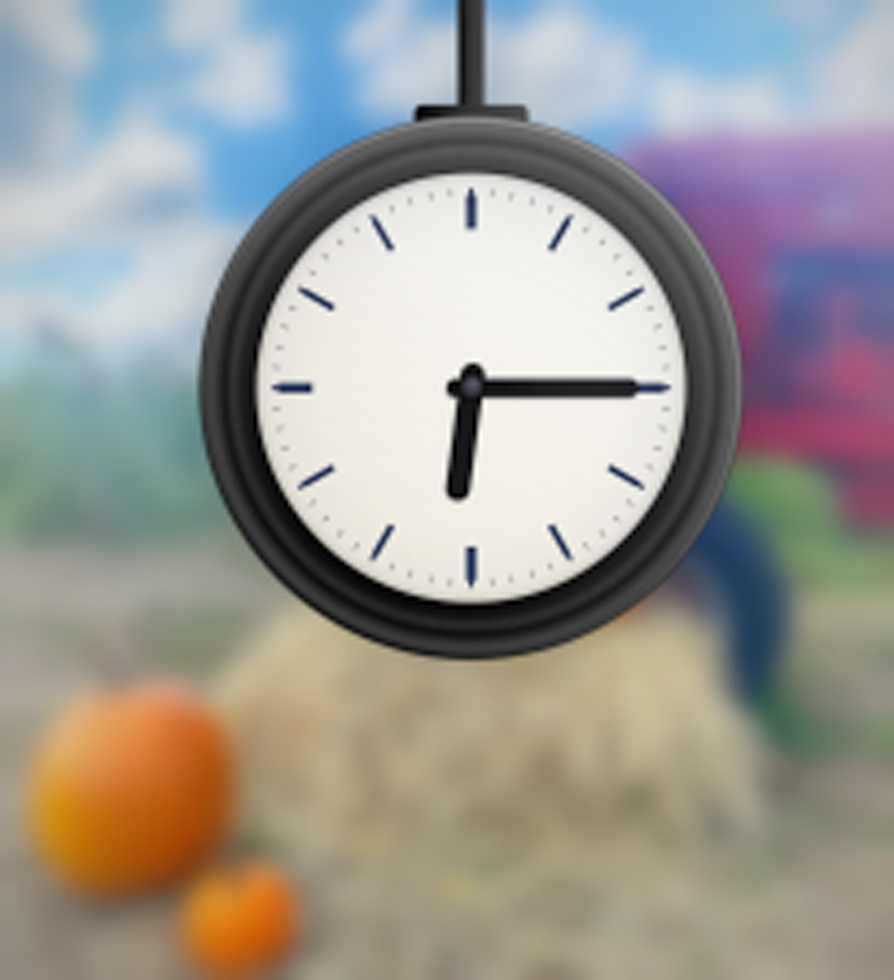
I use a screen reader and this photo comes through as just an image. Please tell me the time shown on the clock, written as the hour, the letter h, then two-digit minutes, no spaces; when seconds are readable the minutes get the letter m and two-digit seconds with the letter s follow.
6h15
